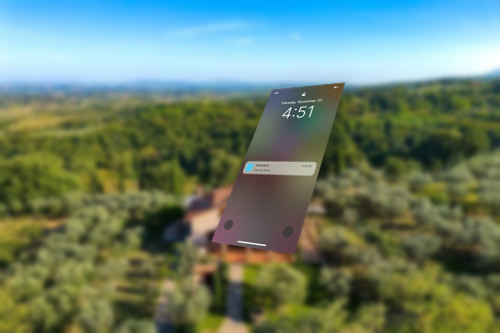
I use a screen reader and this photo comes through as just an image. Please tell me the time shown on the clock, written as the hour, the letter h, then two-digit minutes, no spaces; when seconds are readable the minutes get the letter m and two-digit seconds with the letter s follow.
4h51
